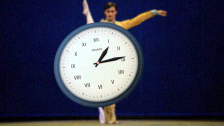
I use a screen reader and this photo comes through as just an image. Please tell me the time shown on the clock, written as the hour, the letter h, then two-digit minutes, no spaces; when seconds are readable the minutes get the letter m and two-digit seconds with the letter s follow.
1h14
